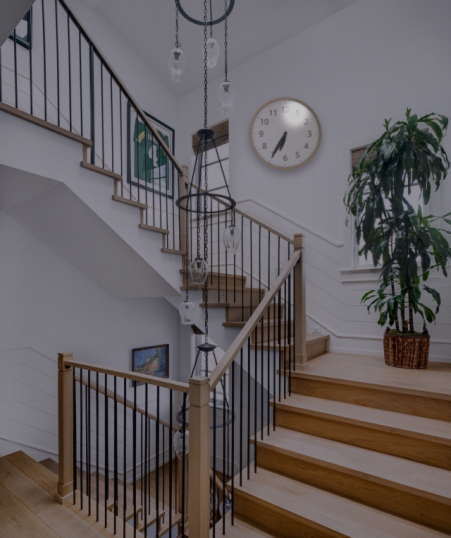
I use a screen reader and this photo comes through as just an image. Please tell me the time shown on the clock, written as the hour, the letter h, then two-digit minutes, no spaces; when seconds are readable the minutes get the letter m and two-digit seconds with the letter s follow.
6h35
